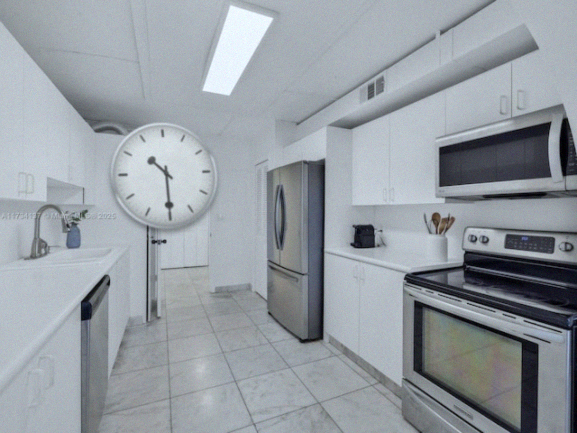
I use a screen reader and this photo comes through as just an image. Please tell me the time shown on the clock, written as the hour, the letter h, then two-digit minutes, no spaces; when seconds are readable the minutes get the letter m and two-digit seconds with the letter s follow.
10h30
